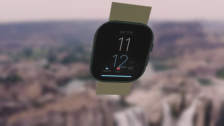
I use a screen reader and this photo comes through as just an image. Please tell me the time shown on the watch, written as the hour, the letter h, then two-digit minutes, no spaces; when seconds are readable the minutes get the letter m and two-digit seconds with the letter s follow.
11h12
